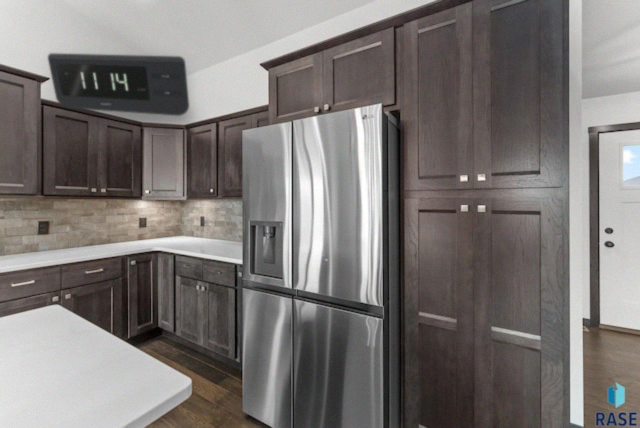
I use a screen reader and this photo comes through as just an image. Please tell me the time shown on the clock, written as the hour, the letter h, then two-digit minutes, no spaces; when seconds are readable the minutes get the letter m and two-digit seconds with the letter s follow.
11h14
